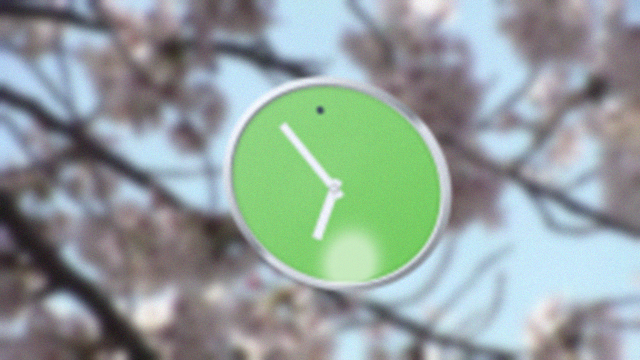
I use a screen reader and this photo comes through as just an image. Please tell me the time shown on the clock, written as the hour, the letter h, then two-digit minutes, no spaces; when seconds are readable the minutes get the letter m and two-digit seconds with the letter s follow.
6h55
